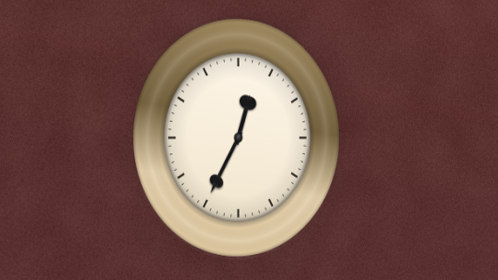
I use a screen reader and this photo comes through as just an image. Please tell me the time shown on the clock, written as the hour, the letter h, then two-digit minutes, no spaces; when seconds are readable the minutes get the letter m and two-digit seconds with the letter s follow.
12h35
